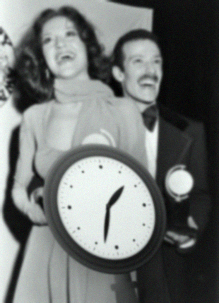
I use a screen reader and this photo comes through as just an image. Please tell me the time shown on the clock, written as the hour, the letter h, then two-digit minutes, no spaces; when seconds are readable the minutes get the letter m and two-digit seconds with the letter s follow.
1h33
